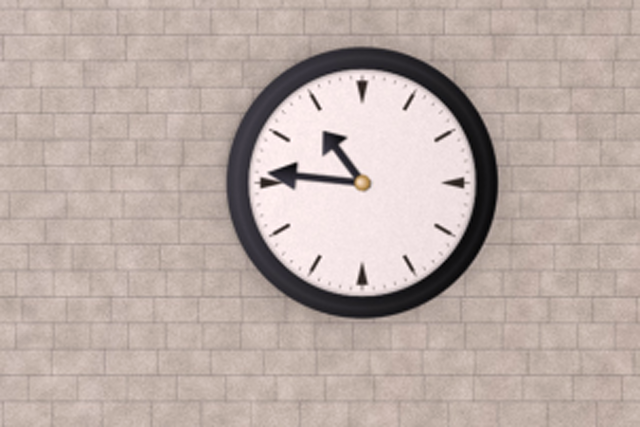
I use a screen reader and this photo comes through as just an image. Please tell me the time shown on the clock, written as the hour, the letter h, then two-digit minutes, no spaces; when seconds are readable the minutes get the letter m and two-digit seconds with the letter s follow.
10h46
